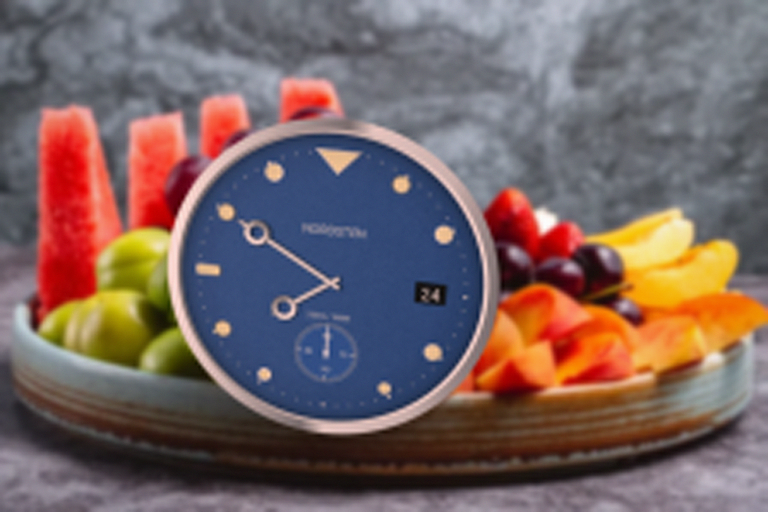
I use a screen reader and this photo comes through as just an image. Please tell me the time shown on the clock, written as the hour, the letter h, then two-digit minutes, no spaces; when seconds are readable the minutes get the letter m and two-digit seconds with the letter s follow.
7h50
